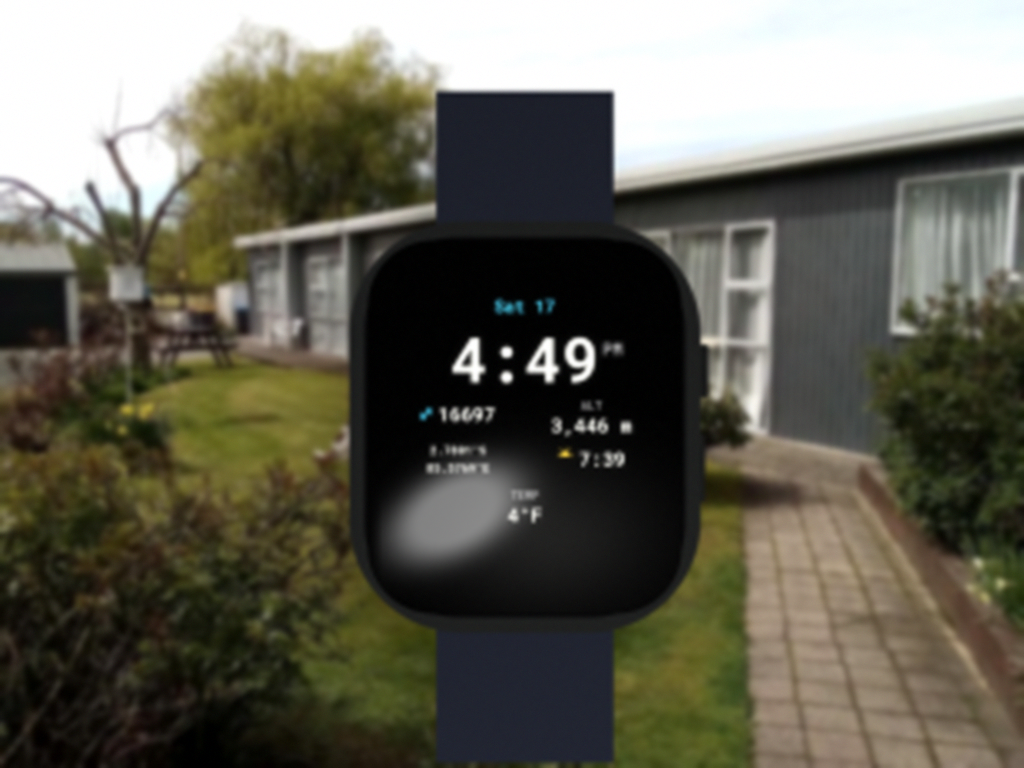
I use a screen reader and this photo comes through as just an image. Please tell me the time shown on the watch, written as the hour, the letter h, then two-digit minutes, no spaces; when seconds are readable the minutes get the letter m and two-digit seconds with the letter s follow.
4h49
